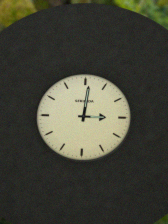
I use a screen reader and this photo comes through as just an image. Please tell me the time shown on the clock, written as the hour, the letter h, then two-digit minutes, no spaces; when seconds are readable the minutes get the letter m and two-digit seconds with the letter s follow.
3h01
